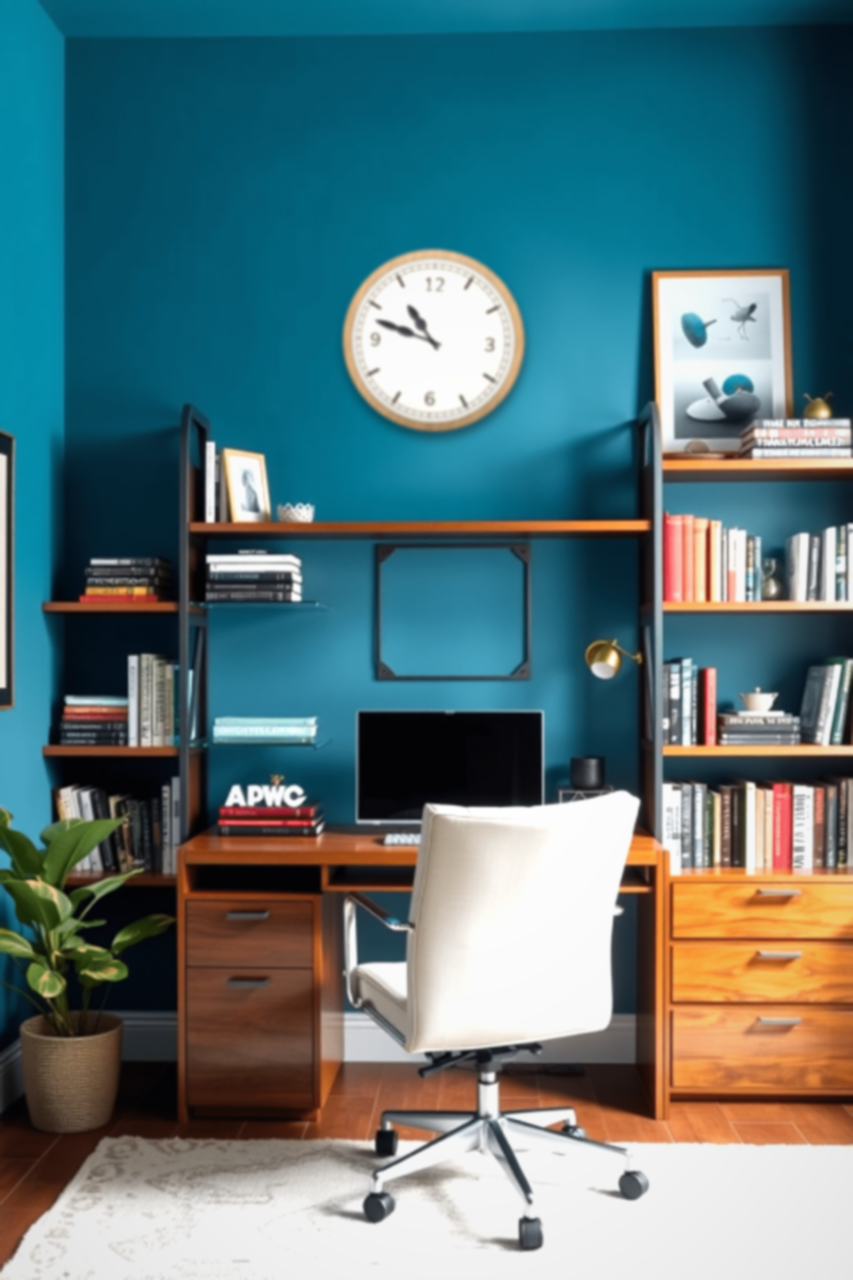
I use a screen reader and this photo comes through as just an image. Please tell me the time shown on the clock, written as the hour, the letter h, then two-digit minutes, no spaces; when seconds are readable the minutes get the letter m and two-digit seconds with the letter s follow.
10h48
